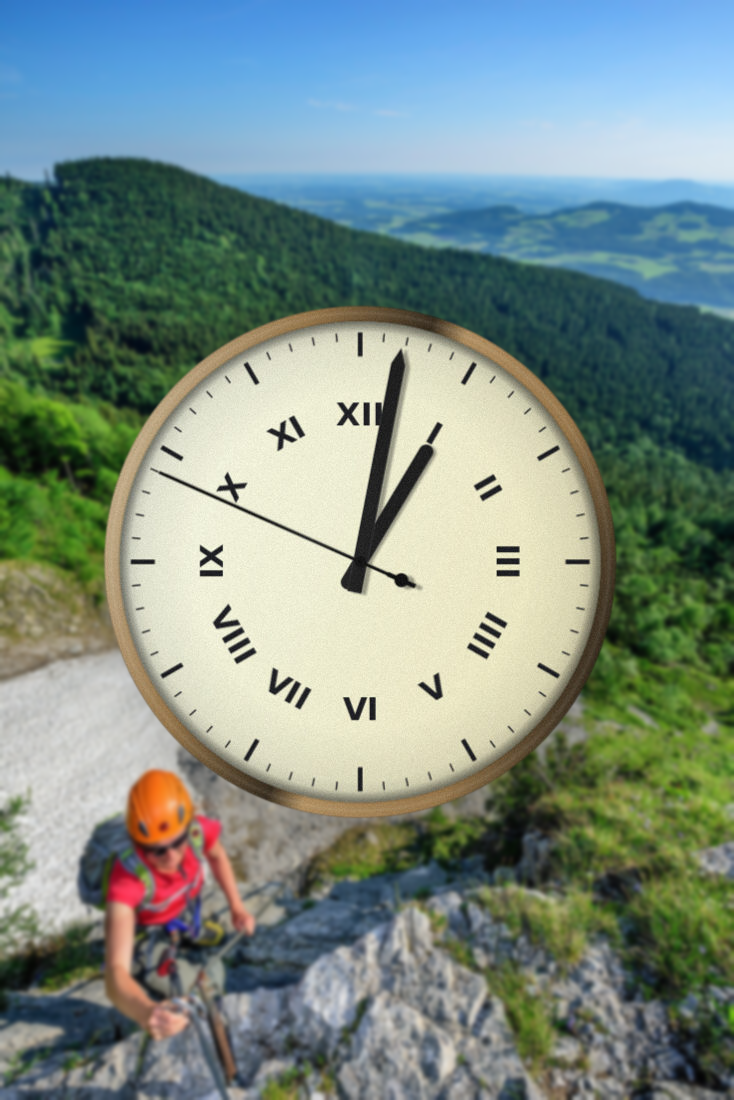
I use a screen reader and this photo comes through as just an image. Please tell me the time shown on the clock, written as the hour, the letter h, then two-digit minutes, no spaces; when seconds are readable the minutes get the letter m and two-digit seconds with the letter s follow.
1h01m49s
